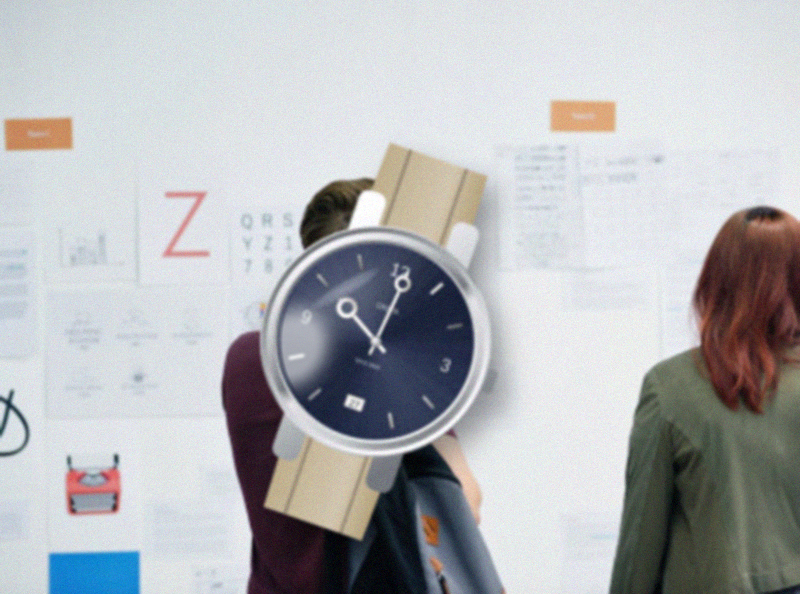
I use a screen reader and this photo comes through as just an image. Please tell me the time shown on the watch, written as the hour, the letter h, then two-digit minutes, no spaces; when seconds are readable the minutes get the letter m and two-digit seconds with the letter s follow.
10h01
